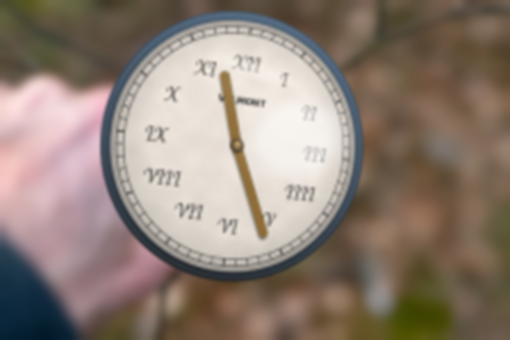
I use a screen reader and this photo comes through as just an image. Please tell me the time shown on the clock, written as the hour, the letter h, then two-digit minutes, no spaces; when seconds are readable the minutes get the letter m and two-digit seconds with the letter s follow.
11h26
